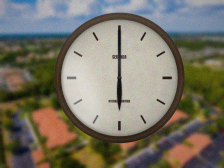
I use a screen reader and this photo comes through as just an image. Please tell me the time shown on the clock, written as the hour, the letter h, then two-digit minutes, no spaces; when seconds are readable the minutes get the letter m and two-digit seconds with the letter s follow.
6h00
